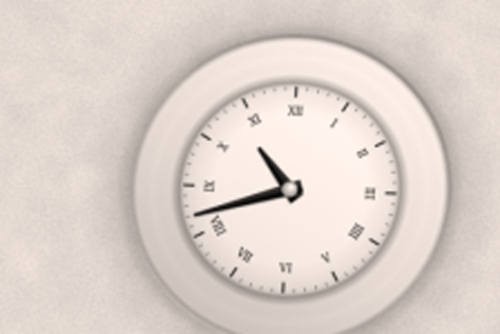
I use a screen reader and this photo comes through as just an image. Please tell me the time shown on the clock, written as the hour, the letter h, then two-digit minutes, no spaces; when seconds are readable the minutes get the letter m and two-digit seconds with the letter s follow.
10h42
